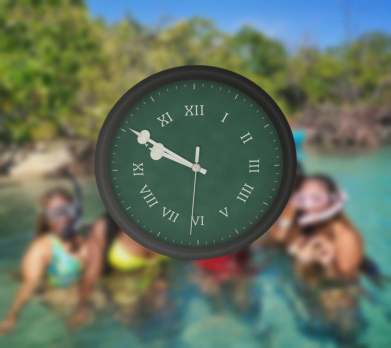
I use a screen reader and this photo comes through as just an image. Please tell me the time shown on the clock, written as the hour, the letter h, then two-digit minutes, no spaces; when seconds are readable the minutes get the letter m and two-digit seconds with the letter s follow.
9h50m31s
